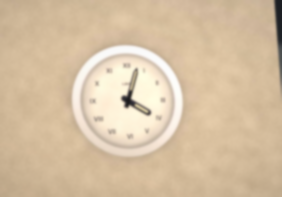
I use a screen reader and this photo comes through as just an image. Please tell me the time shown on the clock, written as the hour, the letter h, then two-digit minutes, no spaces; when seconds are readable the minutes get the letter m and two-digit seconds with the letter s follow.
4h03
